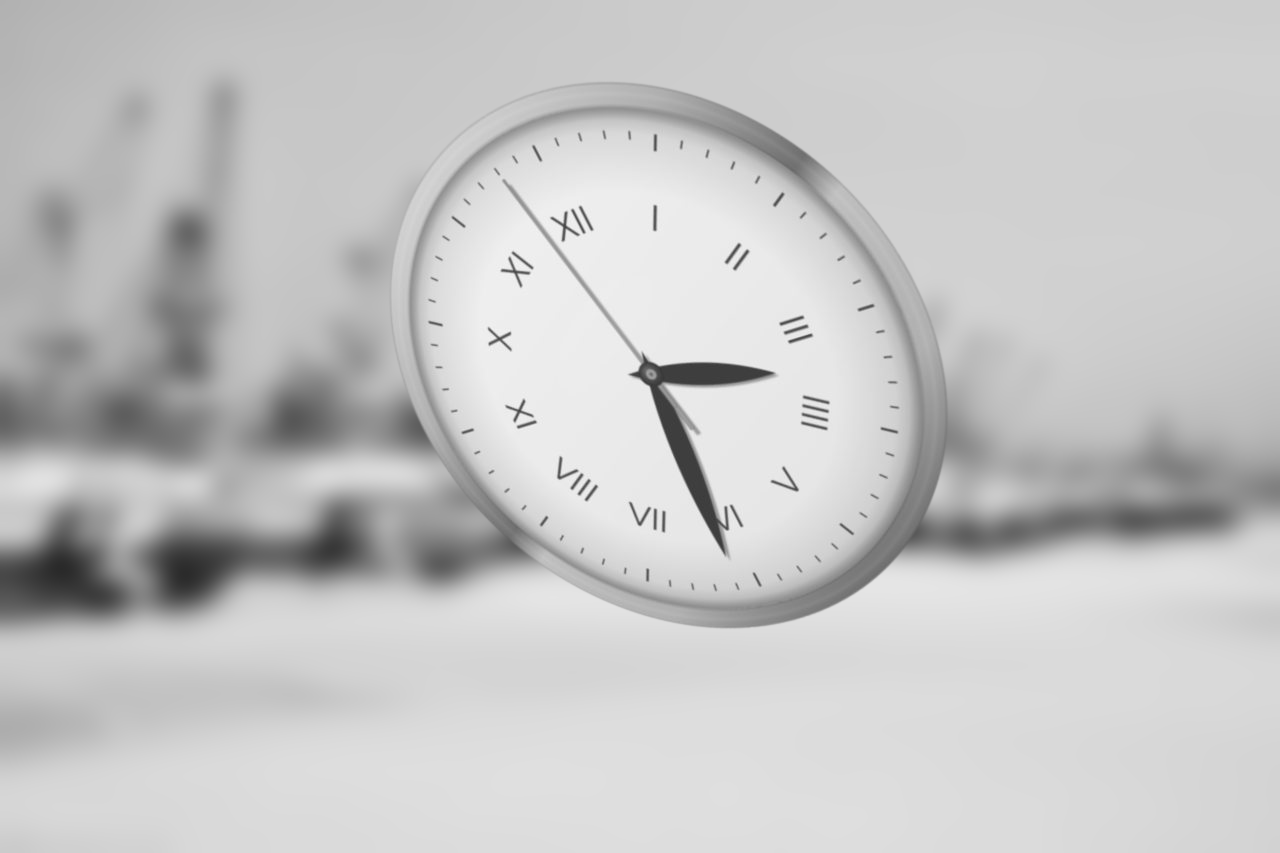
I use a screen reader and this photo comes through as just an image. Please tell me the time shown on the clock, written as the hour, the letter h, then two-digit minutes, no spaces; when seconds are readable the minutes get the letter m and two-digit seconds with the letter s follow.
3h30m58s
